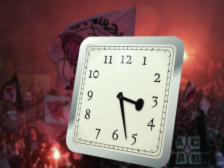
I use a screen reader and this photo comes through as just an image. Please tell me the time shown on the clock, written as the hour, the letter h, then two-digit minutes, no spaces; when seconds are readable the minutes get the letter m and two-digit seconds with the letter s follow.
3h27
